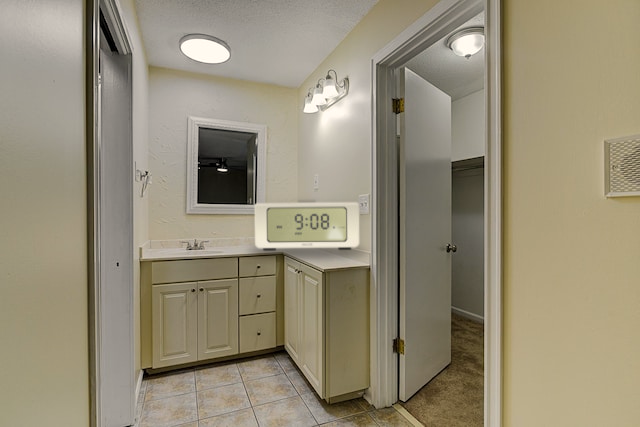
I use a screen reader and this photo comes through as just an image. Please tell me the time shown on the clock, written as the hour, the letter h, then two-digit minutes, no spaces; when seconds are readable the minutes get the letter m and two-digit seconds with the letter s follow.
9h08
